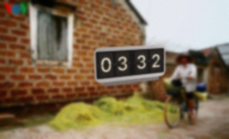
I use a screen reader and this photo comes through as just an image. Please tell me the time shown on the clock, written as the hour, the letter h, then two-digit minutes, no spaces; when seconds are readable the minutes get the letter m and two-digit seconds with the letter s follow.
3h32
